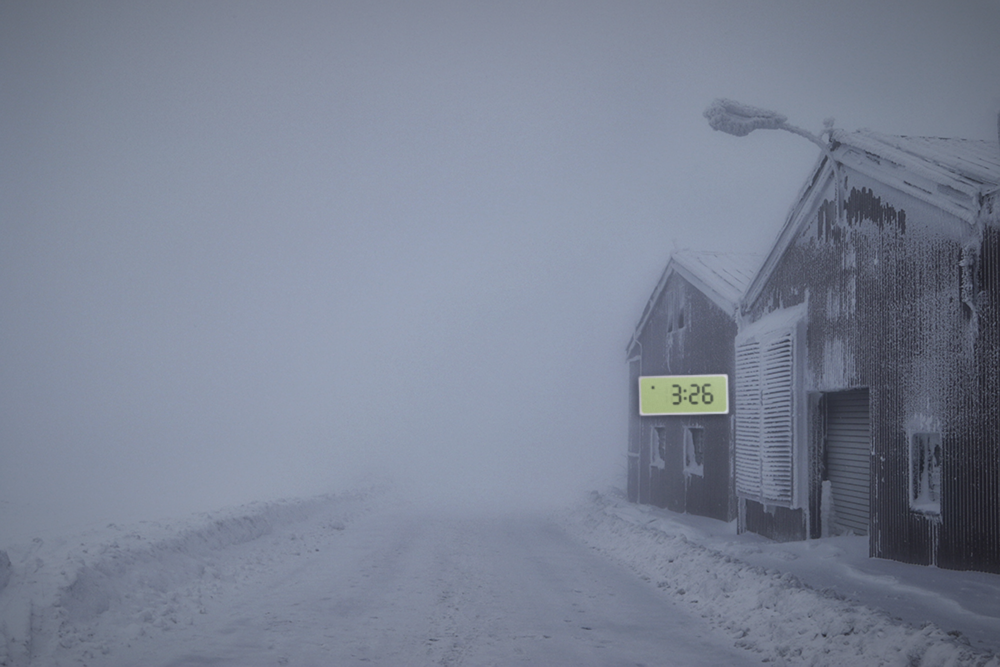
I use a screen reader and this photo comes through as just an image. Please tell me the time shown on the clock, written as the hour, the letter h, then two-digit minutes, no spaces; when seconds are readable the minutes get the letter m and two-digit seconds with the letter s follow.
3h26
